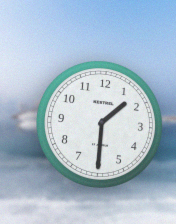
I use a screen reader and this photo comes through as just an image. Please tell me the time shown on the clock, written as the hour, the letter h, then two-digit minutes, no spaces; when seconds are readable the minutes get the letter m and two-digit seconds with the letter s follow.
1h30
